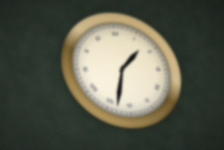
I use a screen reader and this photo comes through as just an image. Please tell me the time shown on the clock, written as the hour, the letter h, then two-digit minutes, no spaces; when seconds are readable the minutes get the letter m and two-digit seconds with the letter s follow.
1h33
